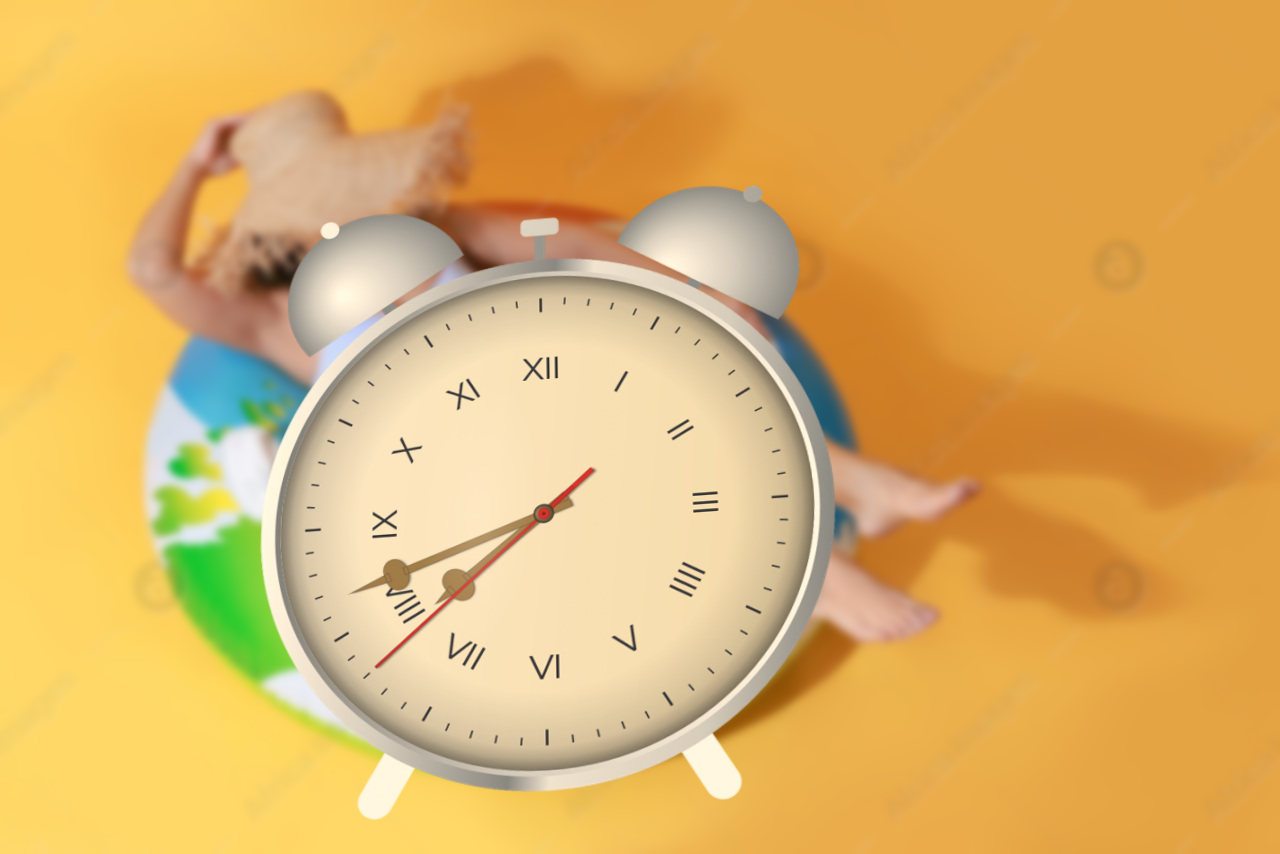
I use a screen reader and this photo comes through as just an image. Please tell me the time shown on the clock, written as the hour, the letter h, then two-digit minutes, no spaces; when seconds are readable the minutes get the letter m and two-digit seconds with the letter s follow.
7h41m38s
